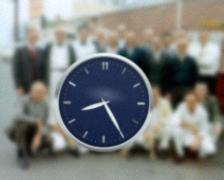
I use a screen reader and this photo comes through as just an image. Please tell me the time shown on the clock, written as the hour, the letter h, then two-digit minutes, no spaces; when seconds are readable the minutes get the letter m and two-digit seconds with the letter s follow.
8h25
